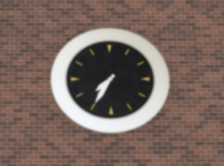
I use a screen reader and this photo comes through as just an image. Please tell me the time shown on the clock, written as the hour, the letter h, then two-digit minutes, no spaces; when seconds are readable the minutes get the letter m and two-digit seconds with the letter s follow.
7h35
